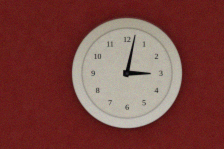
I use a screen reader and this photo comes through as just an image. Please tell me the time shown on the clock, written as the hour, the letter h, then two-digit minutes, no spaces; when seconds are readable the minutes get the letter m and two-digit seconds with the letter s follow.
3h02
